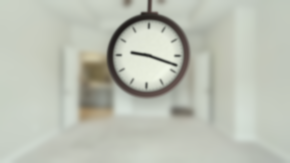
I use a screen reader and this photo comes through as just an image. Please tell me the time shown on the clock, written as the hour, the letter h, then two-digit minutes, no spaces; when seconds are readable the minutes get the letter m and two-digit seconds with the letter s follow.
9h18
